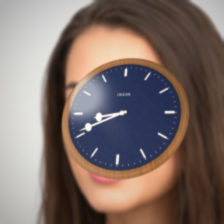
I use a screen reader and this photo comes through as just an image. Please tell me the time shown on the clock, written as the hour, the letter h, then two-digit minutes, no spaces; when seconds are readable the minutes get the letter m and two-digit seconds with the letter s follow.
8h41
